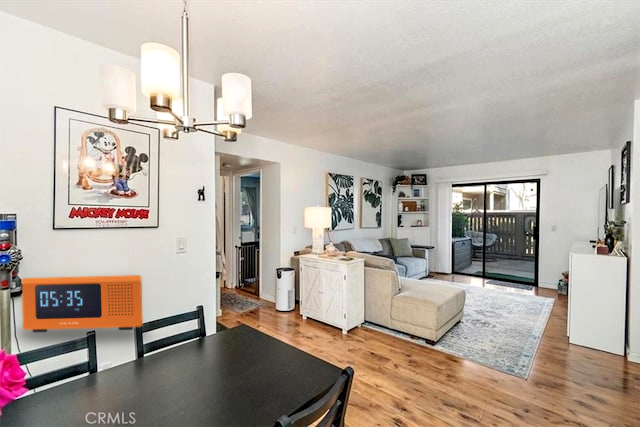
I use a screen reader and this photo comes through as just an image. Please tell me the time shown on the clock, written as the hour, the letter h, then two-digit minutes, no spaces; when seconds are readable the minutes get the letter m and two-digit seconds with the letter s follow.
5h35
